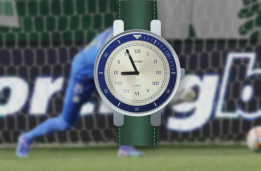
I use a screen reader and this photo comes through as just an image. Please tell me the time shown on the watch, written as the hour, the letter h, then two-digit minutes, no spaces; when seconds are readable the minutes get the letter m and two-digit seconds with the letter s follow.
8h56
